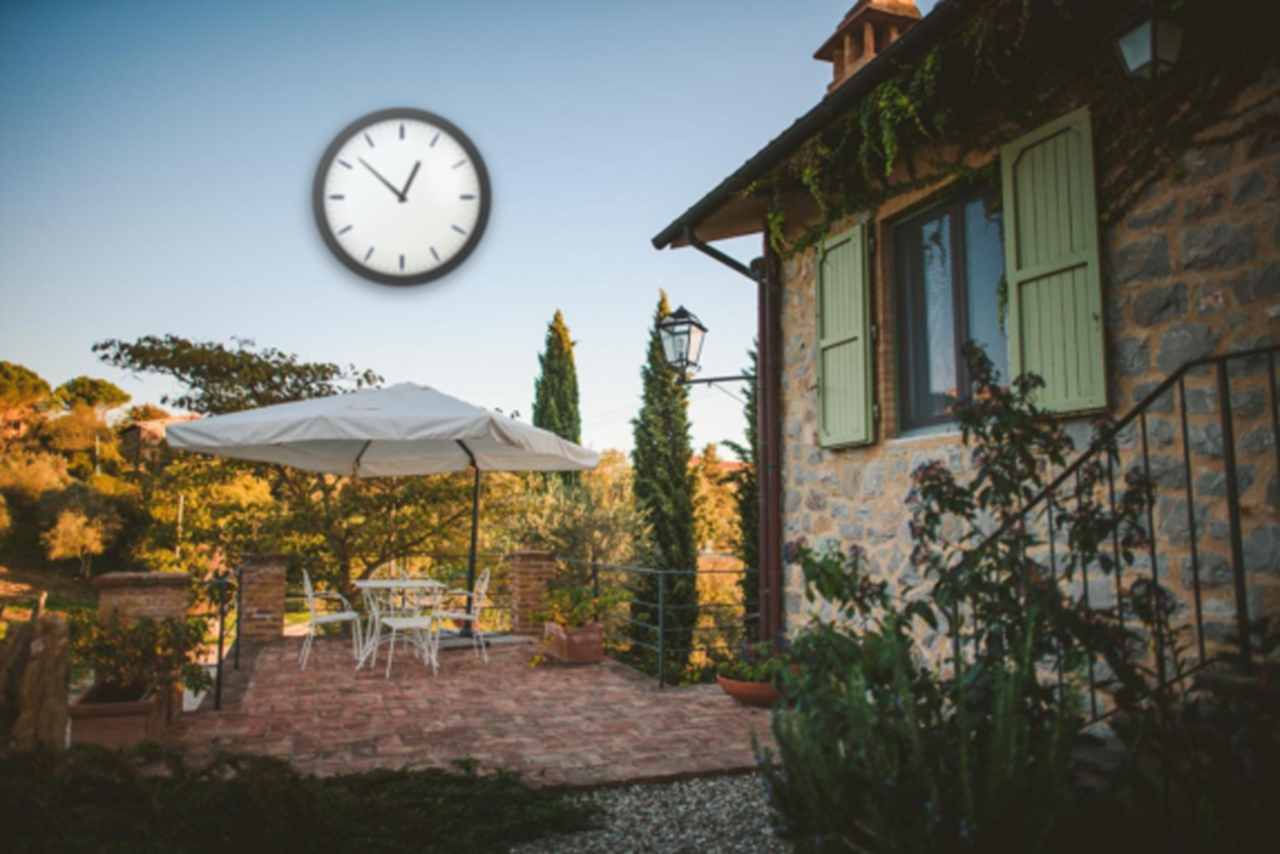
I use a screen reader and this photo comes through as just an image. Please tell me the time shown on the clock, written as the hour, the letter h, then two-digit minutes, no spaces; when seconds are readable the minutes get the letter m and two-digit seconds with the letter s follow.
12h52
